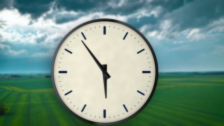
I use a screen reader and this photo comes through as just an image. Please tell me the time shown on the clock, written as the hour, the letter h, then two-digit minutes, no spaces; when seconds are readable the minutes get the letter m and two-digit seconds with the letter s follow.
5h54
